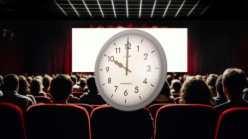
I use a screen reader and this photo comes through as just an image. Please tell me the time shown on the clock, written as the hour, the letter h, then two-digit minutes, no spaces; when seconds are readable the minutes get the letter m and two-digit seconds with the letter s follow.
10h00
